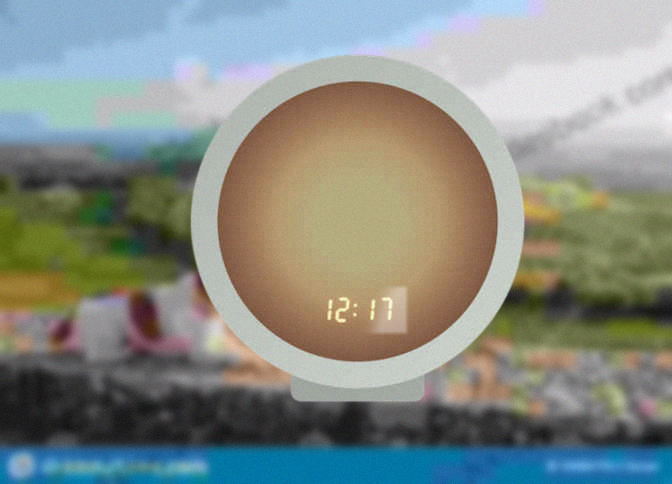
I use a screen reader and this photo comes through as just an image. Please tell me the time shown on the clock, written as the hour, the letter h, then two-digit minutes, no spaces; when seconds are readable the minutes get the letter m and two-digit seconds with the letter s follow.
12h17
